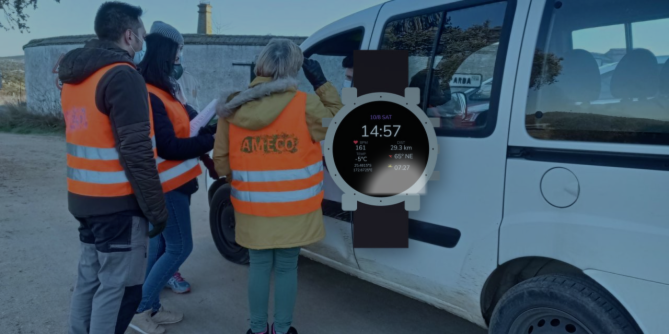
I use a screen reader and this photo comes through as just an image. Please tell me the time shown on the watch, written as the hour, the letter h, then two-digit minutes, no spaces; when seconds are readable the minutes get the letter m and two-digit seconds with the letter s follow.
14h57
